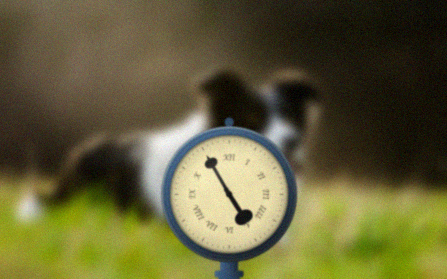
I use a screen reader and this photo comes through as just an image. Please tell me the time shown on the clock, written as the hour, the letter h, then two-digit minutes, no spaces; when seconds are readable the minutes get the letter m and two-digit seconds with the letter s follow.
4h55
